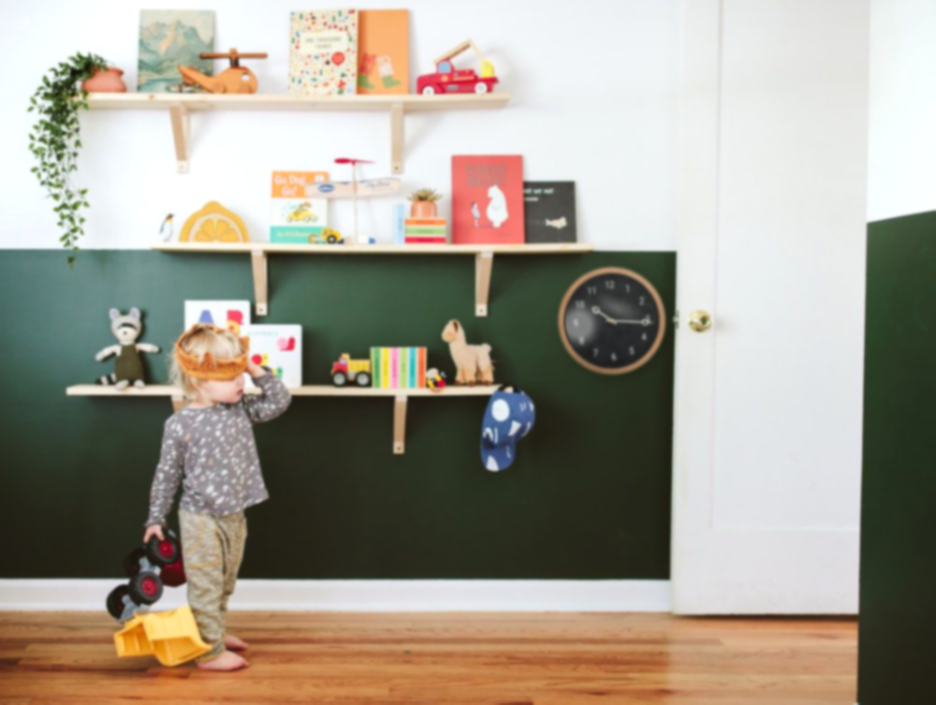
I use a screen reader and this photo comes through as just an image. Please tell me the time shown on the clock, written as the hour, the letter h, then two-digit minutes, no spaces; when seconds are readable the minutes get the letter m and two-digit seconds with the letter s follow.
10h16
